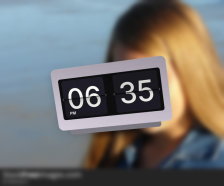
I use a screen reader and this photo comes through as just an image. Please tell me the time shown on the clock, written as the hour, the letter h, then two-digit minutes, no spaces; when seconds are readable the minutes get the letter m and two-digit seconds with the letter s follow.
6h35
